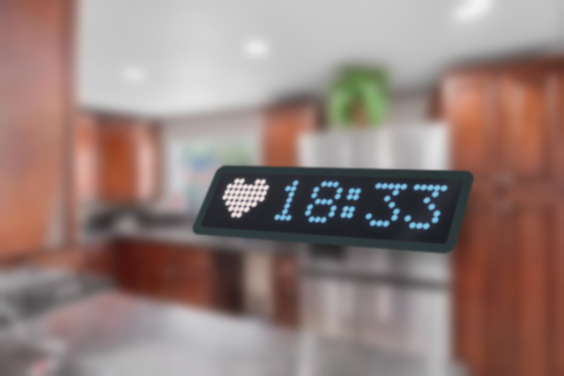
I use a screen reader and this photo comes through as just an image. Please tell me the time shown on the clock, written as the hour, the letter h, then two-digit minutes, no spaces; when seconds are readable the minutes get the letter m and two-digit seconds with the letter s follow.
18h33
